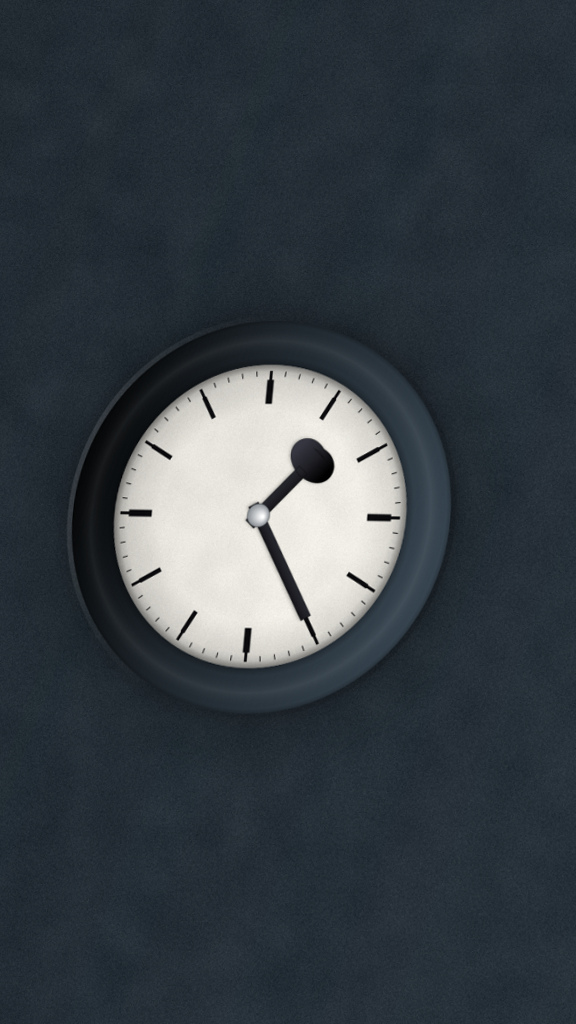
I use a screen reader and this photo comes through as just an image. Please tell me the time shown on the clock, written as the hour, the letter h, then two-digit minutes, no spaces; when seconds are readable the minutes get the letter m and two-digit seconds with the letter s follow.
1h25
